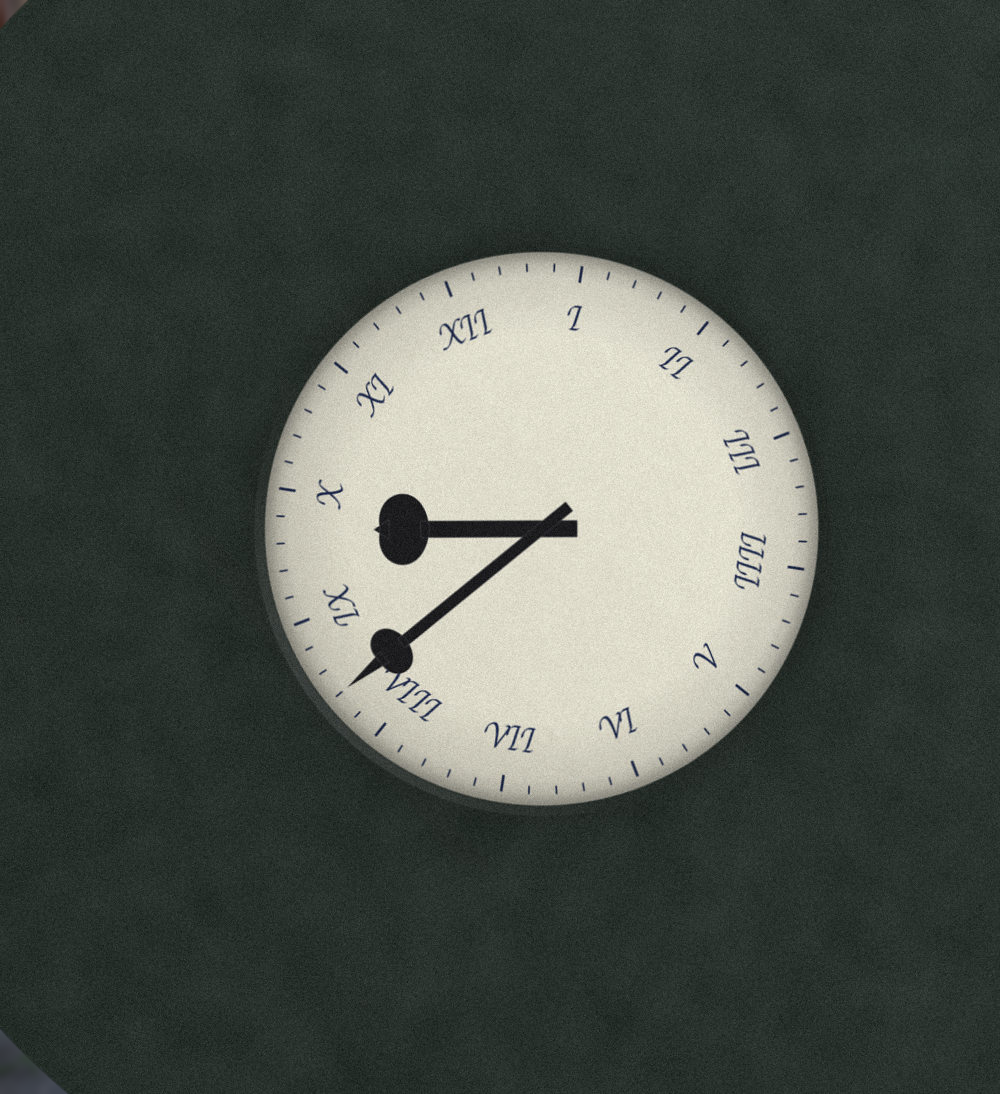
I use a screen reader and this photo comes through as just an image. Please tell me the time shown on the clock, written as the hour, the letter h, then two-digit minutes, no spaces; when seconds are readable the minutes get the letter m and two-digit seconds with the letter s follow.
9h42
